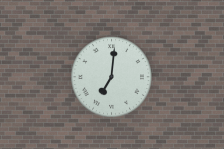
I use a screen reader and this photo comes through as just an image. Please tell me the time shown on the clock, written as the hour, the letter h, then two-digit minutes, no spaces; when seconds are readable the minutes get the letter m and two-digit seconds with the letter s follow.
7h01
